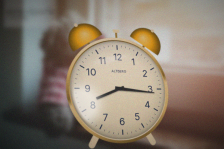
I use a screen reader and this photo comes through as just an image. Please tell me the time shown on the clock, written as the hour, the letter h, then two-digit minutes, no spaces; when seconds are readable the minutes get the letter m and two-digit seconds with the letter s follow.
8h16
